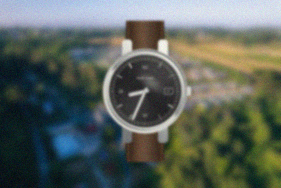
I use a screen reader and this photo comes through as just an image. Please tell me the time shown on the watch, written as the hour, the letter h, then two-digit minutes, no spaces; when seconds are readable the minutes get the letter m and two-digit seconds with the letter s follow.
8h34
